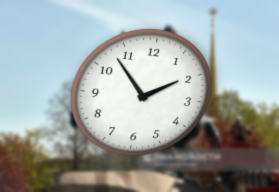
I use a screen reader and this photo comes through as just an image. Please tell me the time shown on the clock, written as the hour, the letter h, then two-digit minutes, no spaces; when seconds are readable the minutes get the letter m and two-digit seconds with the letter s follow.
1h53
